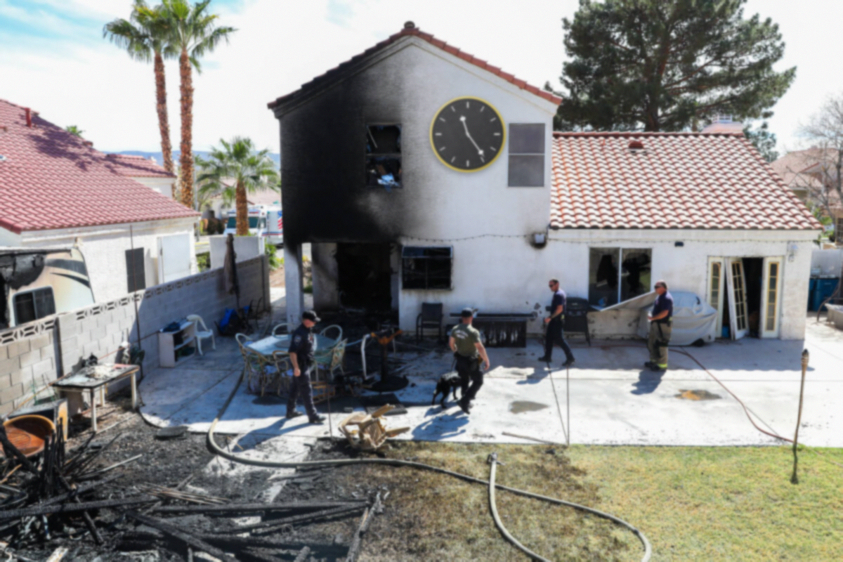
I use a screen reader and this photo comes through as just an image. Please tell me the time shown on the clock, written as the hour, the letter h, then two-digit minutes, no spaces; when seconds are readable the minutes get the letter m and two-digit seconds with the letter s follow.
11h24
